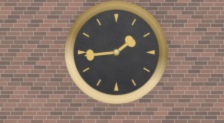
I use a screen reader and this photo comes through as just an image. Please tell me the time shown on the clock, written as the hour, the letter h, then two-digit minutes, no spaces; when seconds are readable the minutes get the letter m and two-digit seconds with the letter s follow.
1h44
